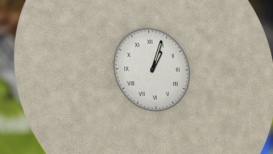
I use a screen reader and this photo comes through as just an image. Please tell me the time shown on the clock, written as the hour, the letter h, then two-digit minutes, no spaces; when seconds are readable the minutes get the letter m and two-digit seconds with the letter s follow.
1h04
